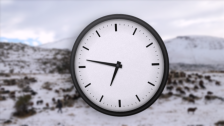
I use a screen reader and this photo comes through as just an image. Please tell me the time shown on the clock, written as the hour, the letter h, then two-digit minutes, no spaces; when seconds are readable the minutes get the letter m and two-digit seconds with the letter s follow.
6h47
